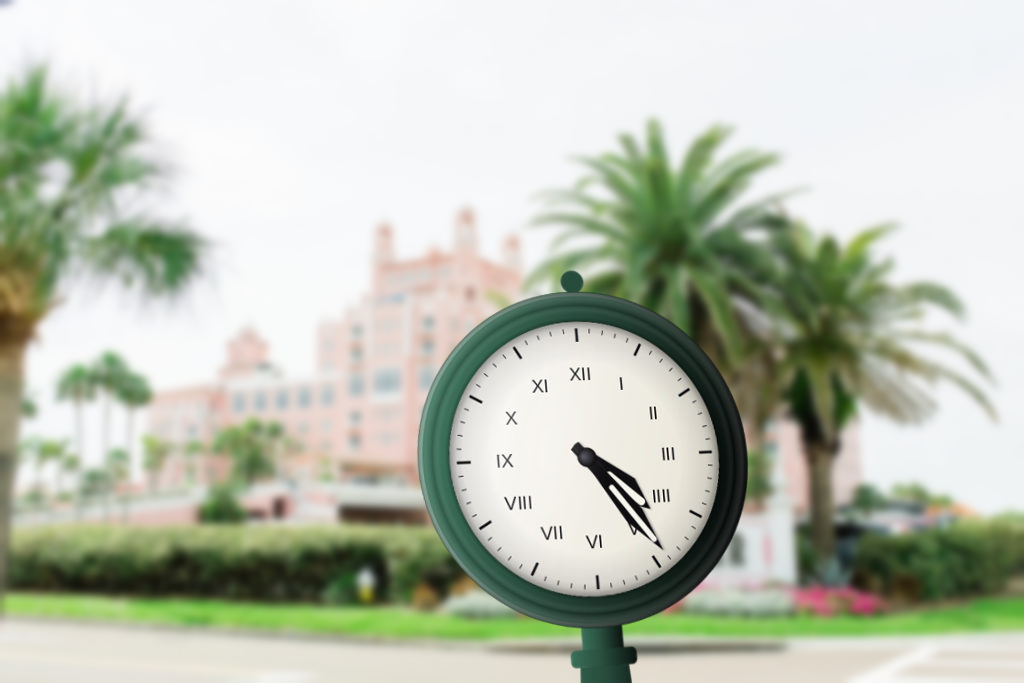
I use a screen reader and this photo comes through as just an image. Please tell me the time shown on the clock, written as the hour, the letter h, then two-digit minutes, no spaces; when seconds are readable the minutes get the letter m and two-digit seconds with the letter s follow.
4h24
